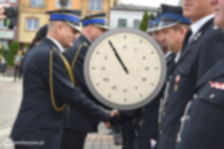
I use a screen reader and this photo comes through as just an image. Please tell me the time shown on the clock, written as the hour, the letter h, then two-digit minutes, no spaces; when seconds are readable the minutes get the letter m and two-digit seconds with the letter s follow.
10h55
